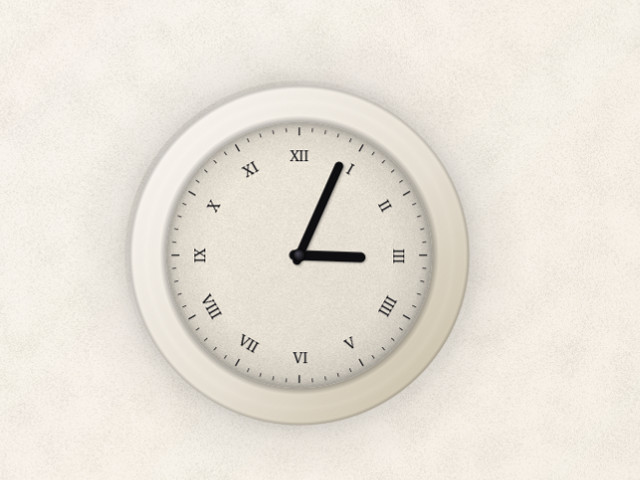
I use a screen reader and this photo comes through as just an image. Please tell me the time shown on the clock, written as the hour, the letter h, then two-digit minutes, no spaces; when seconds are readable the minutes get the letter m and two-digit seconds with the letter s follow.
3h04
